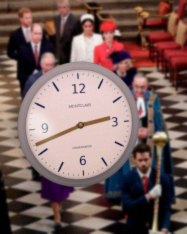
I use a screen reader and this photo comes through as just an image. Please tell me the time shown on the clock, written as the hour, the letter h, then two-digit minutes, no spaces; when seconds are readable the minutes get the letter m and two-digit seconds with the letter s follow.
2h42
